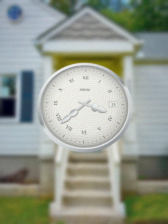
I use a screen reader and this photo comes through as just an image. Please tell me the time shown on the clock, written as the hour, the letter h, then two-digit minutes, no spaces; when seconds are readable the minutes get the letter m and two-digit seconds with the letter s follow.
3h38
